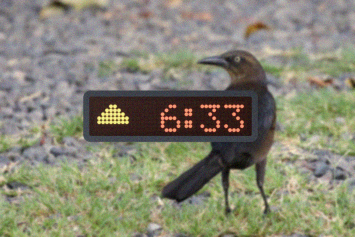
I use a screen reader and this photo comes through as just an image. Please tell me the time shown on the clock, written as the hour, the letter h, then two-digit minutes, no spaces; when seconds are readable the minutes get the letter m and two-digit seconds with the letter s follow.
6h33
